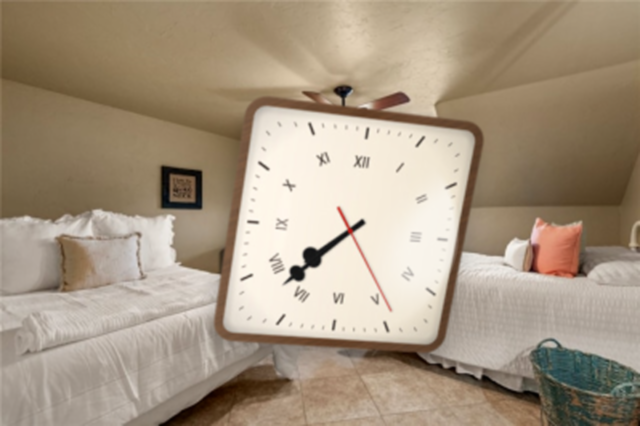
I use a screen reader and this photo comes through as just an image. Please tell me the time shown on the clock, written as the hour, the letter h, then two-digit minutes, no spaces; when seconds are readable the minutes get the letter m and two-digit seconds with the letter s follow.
7h37m24s
